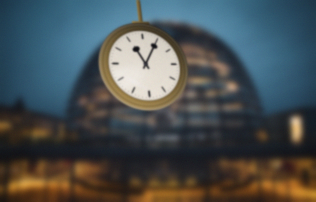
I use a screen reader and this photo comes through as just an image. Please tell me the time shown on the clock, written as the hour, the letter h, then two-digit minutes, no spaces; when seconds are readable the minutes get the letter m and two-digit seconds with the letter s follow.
11h05
